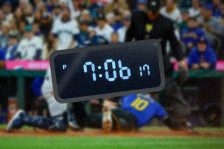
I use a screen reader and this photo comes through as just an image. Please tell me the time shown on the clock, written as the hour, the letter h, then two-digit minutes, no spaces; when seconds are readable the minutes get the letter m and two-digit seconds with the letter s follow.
7h06m17s
